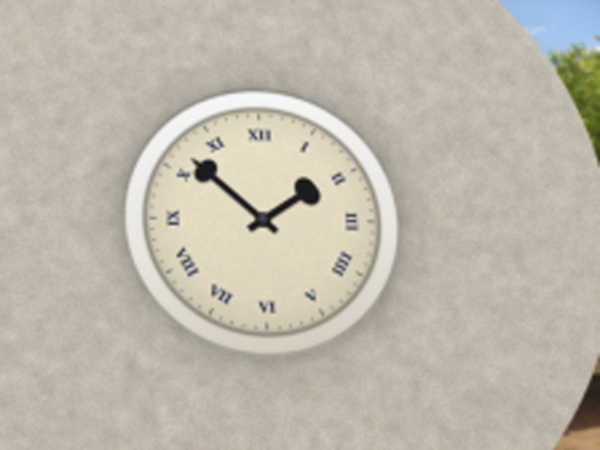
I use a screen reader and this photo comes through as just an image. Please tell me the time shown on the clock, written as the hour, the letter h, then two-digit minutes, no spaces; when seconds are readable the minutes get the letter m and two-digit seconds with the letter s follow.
1h52
